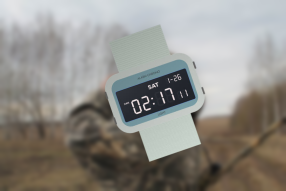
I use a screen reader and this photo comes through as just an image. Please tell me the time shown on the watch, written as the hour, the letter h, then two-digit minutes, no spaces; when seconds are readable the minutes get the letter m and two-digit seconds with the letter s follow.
2h17m11s
